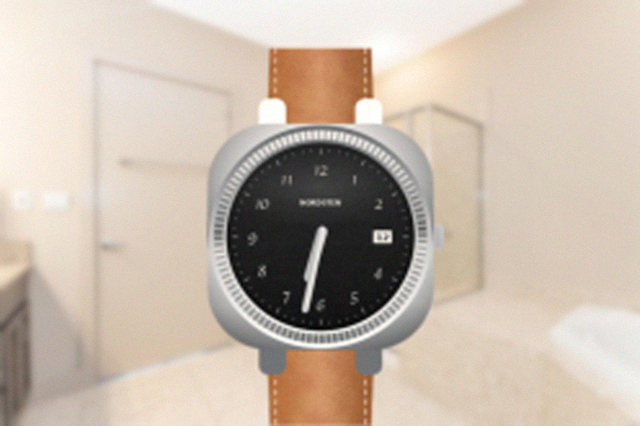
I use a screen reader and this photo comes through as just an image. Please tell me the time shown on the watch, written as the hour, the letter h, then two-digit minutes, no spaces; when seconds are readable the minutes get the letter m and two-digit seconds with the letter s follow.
6h32
